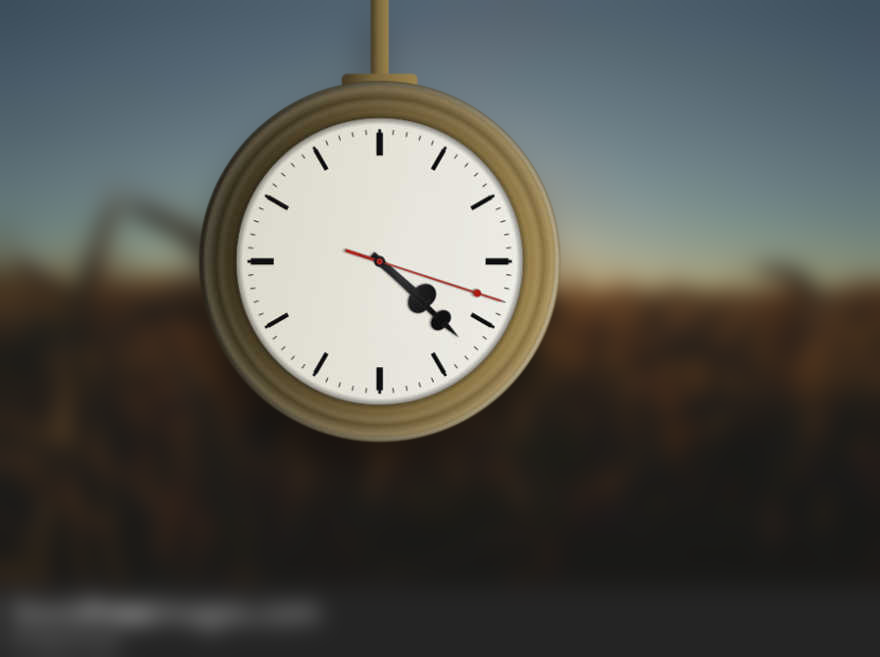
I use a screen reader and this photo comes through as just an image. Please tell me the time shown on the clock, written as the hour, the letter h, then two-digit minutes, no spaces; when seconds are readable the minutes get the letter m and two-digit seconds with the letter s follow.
4h22m18s
